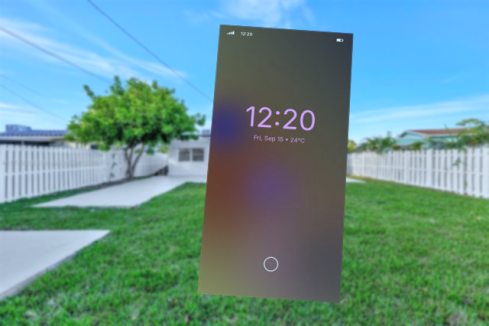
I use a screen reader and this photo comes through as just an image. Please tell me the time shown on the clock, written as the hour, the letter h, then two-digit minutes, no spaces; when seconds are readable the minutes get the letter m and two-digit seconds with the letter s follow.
12h20
